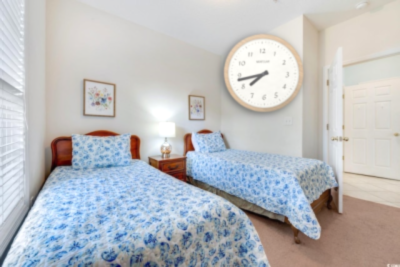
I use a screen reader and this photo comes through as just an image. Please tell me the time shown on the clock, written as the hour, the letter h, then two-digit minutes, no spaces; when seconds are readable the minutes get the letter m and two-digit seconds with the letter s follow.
7h43
